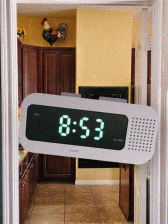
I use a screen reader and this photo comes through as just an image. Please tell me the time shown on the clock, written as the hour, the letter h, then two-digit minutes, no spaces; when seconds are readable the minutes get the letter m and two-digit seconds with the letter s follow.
8h53
